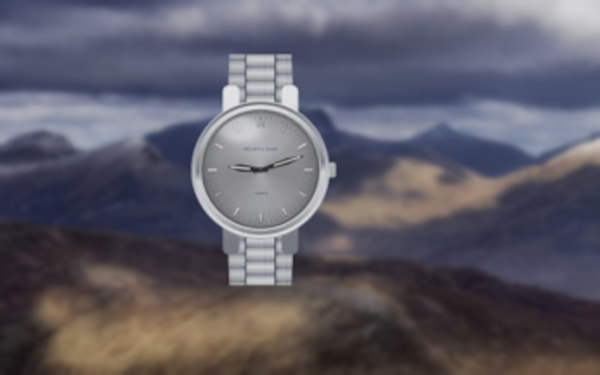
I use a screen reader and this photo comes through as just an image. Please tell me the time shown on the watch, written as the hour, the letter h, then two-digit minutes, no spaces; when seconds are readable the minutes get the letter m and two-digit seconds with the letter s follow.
9h12
